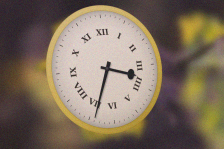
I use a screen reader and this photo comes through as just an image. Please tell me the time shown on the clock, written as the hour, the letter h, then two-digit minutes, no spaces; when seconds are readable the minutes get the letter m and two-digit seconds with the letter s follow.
3h34
